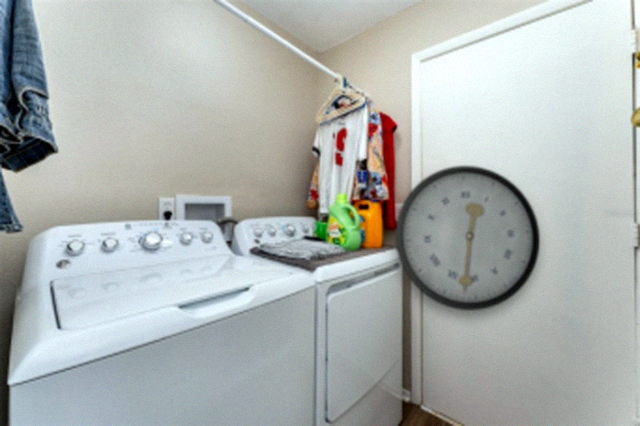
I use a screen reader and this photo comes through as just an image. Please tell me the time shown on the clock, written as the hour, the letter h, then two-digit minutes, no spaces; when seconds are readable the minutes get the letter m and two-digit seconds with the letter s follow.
12h32
